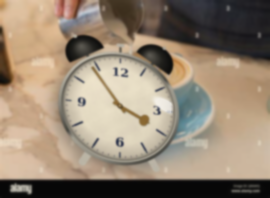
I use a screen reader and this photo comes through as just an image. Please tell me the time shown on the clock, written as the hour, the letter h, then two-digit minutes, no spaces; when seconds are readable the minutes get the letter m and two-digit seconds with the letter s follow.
3h54
